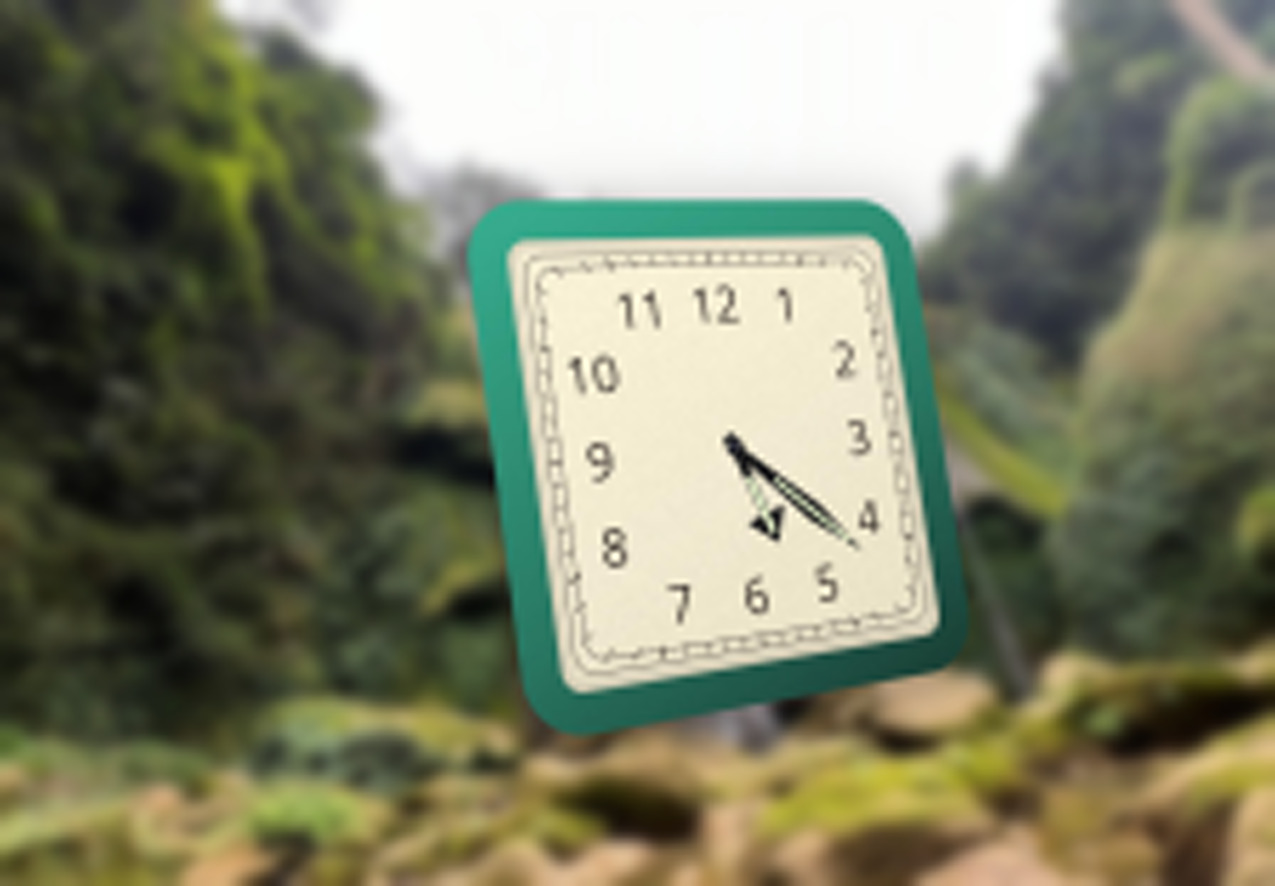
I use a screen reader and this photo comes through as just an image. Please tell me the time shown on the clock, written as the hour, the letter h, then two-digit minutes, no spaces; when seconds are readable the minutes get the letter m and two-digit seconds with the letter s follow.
5h22
